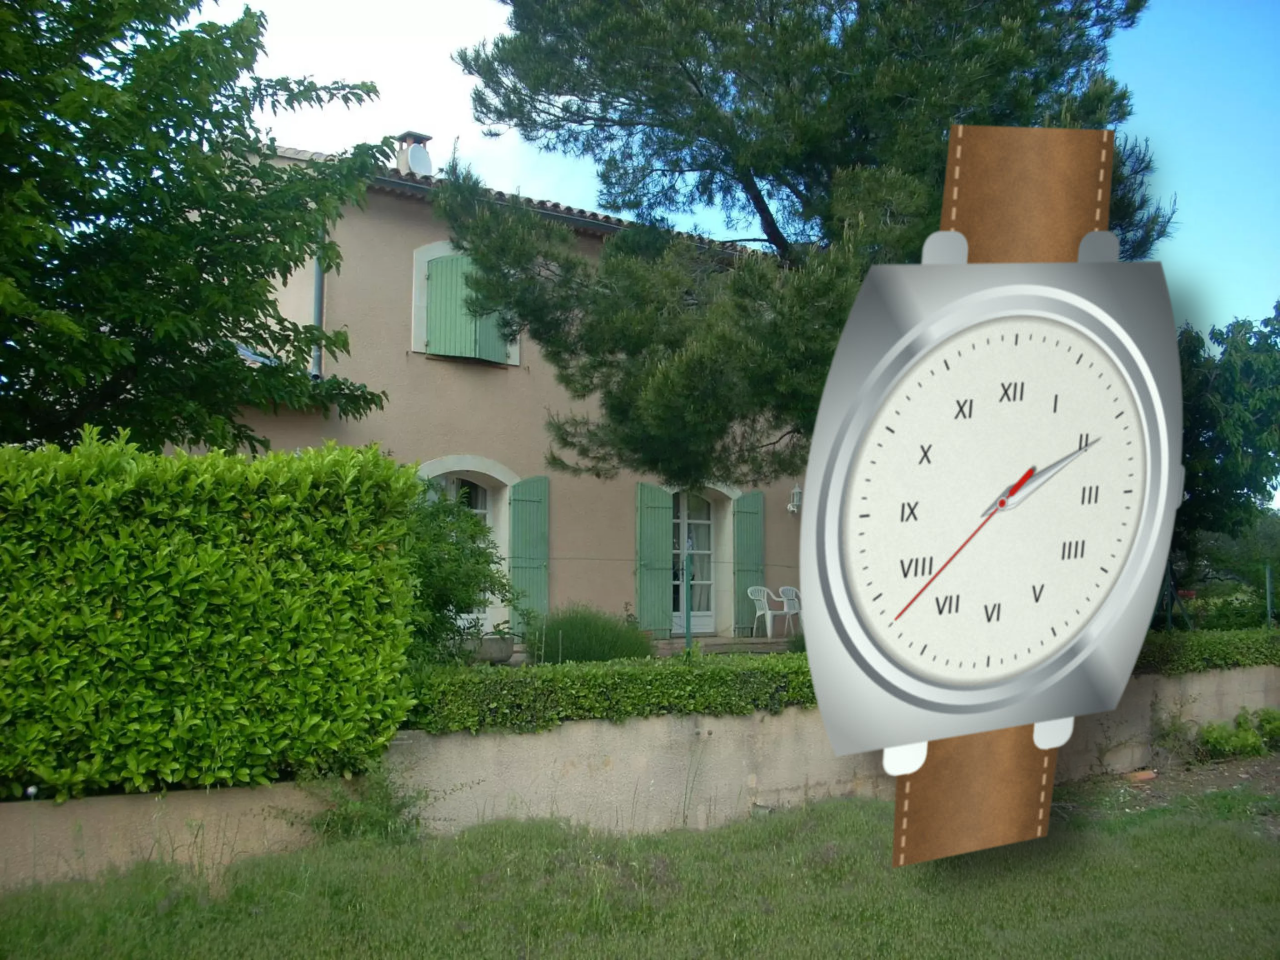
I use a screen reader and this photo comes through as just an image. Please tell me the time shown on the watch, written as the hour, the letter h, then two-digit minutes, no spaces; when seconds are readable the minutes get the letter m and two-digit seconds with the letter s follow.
2h10m38s
